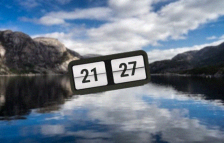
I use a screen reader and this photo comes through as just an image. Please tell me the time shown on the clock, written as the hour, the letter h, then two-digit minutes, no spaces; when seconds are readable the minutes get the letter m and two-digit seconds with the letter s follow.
21h27
